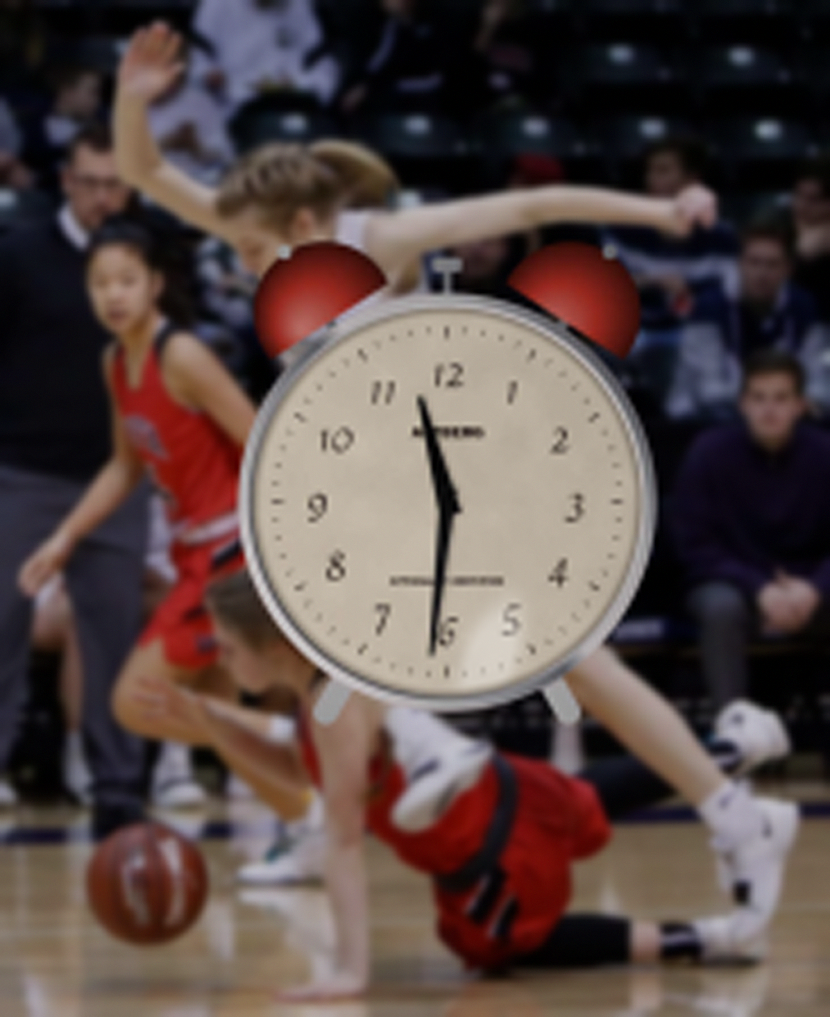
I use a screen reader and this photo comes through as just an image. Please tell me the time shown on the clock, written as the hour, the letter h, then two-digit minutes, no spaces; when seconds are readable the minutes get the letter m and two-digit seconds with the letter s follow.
11h31
